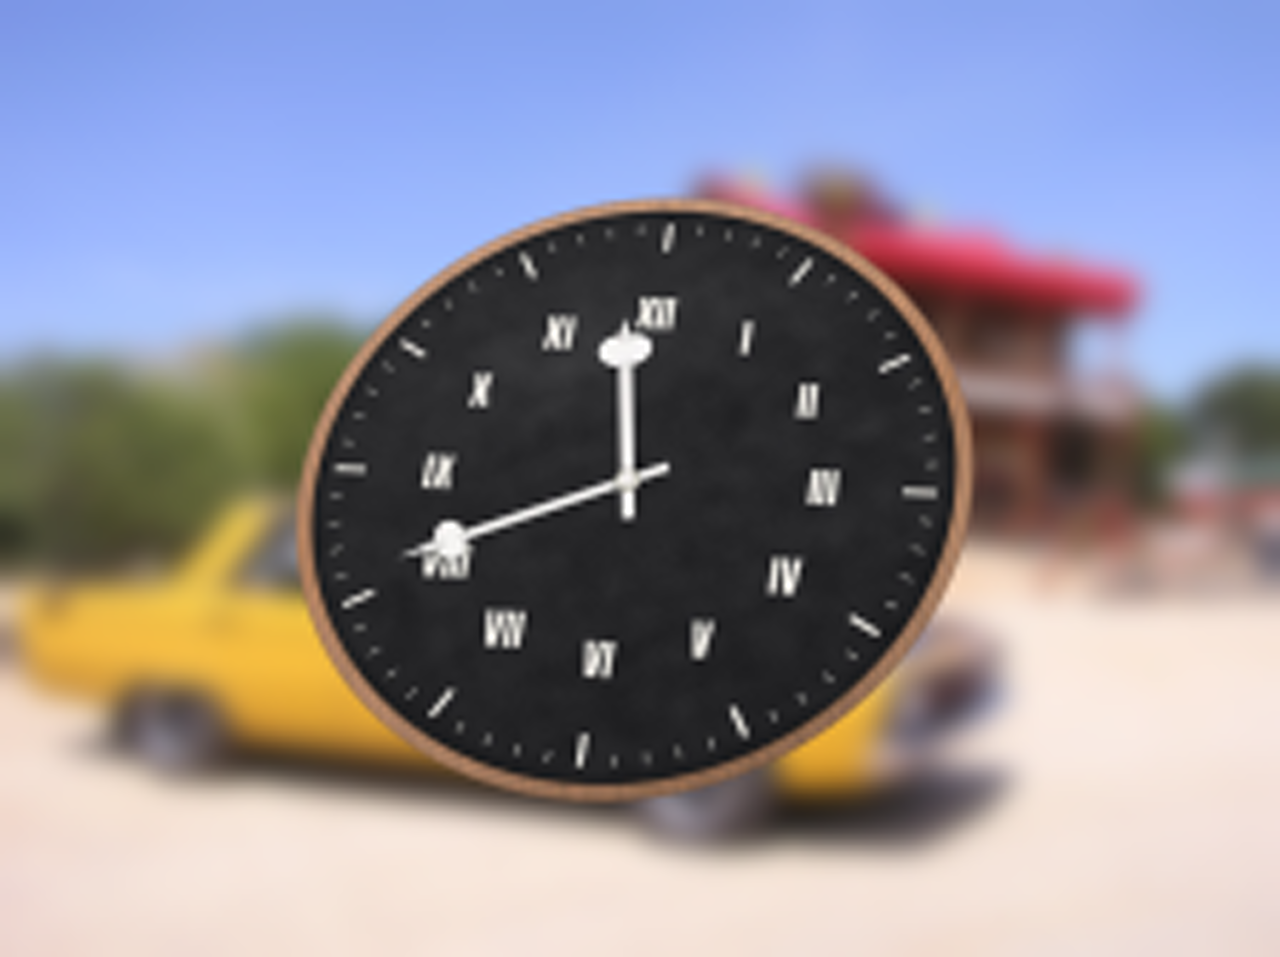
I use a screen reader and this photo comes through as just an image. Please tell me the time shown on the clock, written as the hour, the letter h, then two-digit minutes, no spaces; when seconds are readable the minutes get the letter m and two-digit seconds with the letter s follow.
11h41
